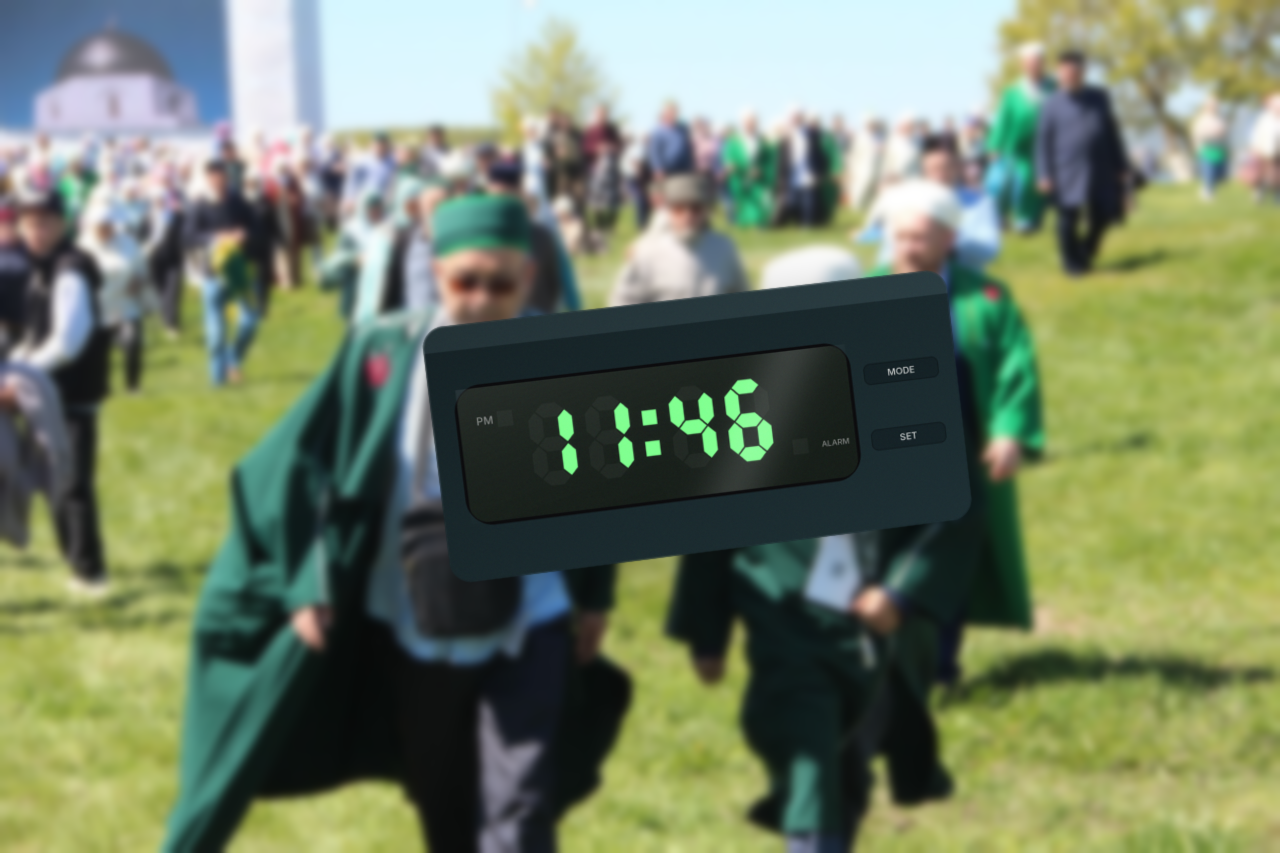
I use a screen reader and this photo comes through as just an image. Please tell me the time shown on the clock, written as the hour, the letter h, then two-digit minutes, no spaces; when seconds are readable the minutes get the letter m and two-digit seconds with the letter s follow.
11h46
